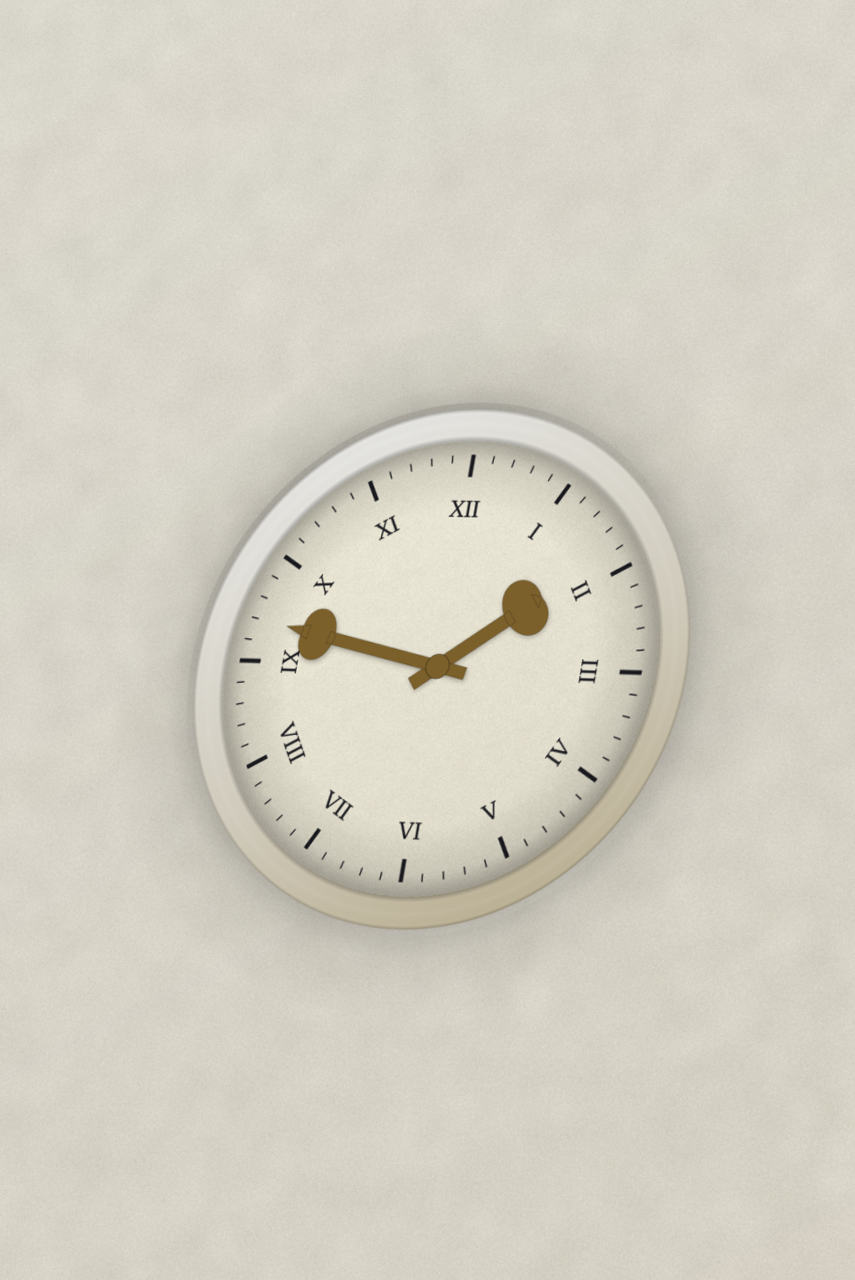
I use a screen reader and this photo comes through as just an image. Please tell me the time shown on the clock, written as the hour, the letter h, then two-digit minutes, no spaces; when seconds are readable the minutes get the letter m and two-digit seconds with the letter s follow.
1h47
